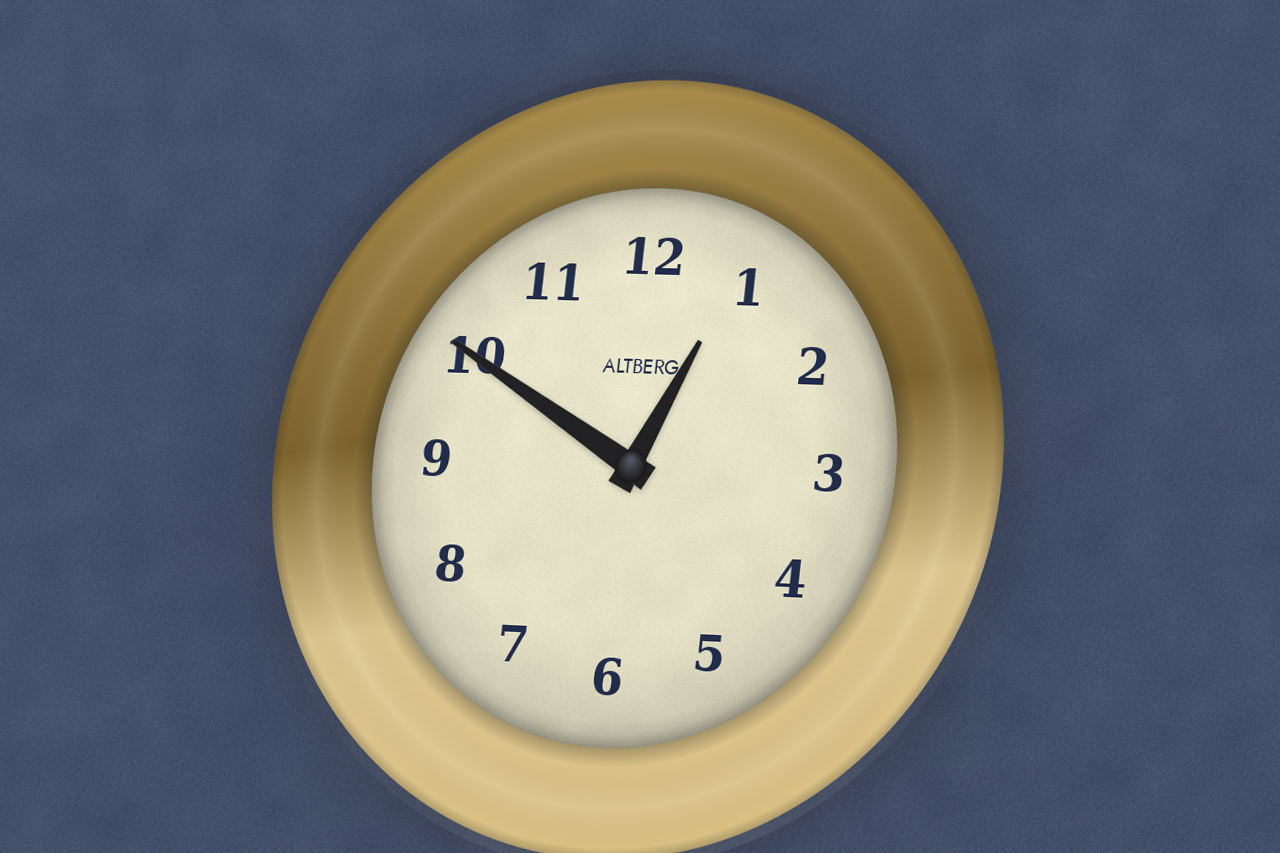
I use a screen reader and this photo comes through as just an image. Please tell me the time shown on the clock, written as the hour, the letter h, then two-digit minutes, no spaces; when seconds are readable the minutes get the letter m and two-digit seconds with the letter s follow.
12h50
